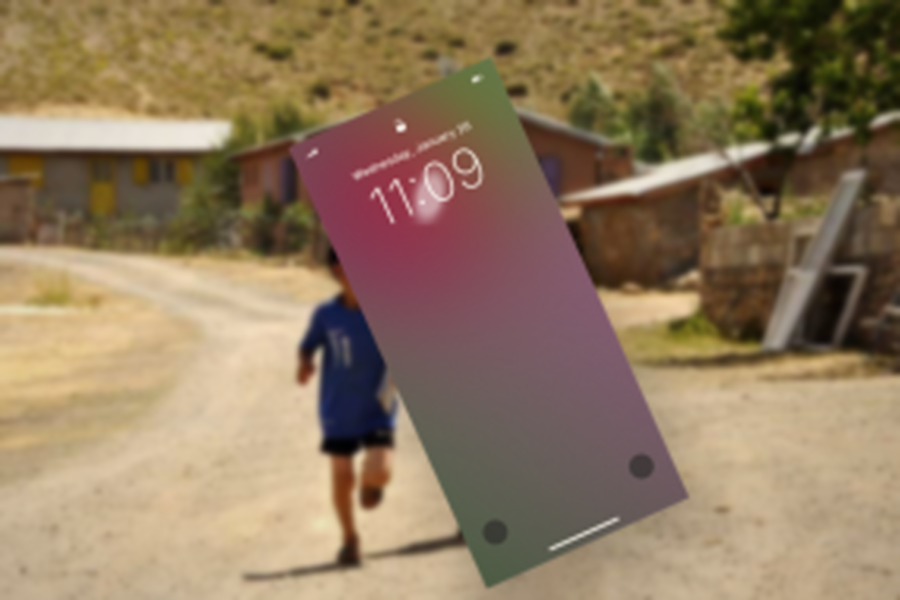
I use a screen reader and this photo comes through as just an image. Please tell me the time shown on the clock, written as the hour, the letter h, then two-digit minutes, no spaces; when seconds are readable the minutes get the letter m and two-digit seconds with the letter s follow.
11h09
